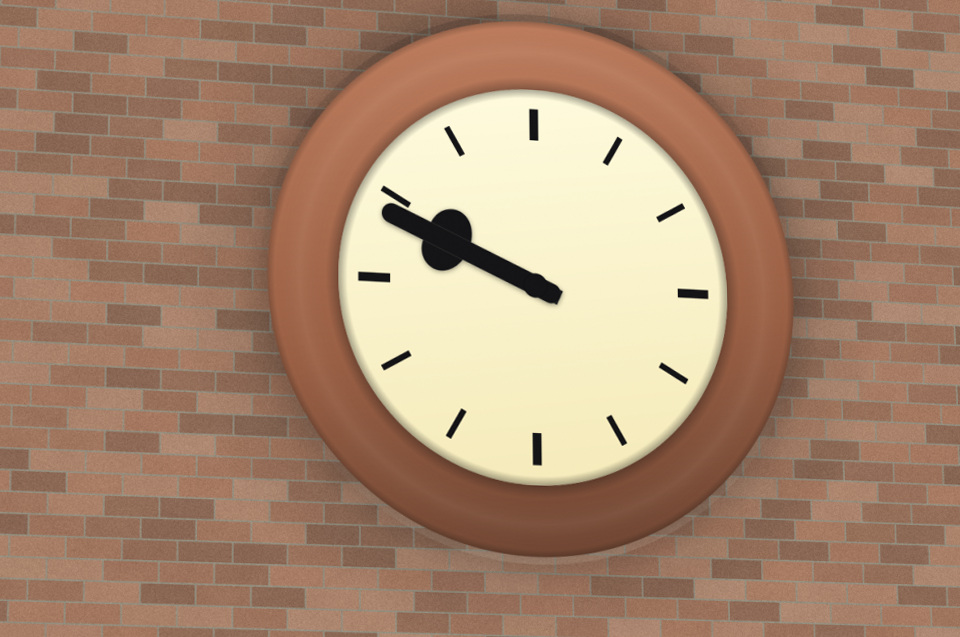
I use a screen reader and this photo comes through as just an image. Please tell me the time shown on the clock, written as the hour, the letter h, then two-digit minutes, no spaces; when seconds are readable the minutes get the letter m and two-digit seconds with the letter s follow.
9h49
